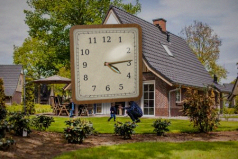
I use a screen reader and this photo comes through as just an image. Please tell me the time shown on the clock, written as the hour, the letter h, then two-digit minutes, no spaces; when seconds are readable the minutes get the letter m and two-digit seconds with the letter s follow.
4h14
